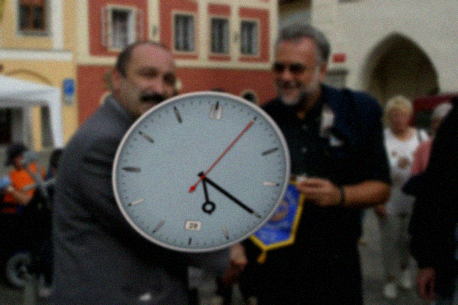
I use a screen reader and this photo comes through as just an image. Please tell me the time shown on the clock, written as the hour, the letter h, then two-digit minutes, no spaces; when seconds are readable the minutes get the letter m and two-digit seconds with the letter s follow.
5h20m05s
